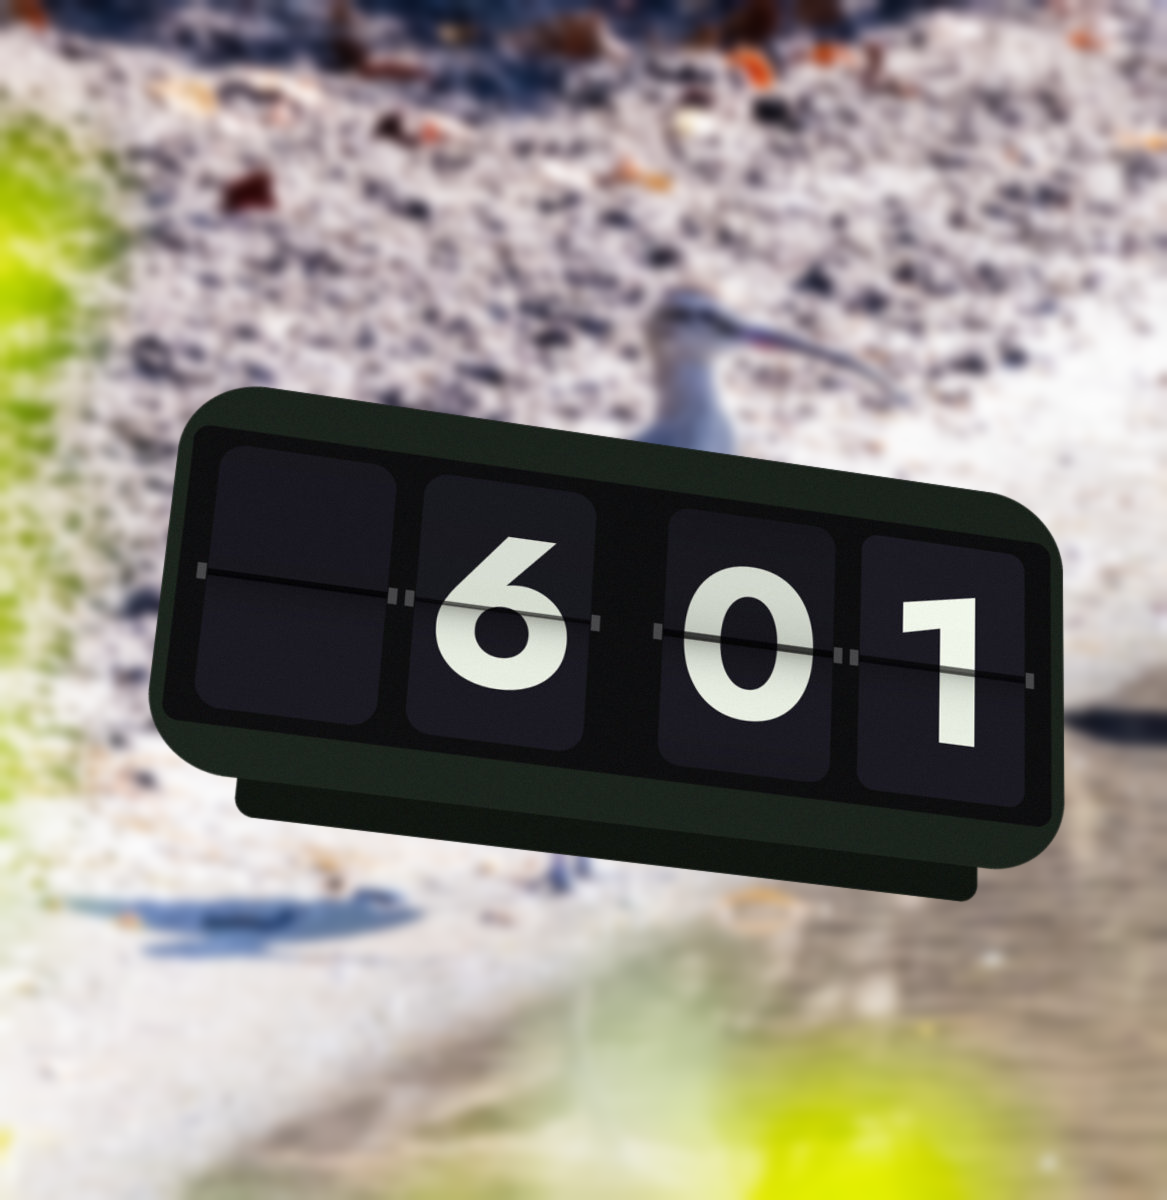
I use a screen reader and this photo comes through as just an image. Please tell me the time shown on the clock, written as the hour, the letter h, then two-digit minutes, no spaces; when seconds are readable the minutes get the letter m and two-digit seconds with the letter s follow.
6h01
